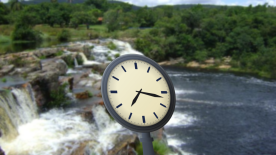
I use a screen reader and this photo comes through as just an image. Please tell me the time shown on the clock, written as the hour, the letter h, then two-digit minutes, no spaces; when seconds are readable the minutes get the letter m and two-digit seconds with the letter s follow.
7h17
